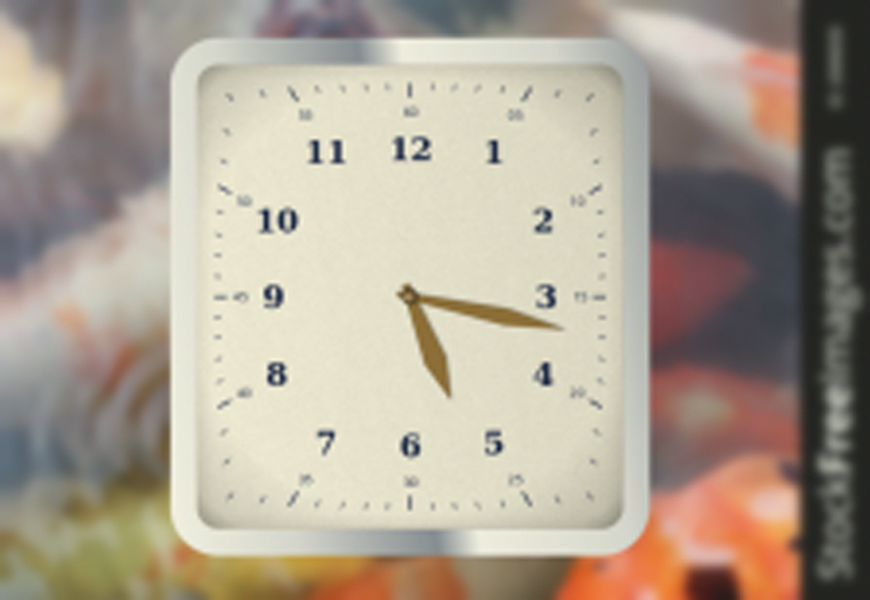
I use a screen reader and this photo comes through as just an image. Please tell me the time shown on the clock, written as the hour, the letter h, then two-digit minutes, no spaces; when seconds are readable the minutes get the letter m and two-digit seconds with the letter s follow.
5h17
